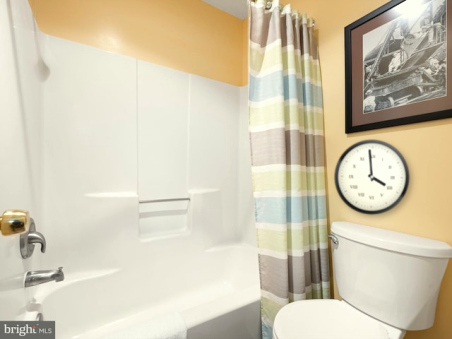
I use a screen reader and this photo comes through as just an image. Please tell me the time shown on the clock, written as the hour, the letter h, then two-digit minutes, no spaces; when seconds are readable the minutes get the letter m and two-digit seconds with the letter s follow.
3h59
